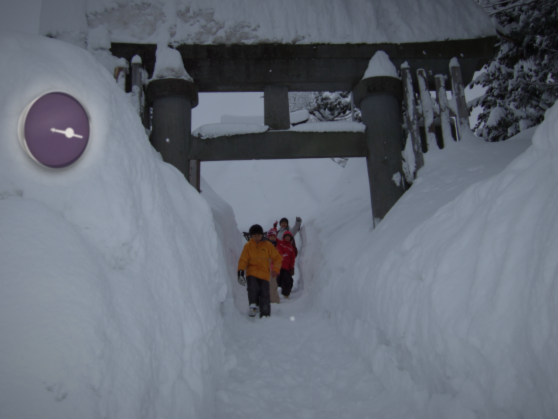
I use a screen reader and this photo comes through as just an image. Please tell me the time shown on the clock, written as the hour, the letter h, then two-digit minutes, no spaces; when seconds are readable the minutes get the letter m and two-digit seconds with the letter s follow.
3h17
